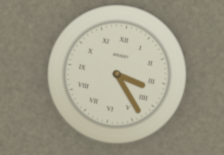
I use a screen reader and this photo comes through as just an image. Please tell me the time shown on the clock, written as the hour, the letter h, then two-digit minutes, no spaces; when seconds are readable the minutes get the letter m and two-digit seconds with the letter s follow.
3h23
